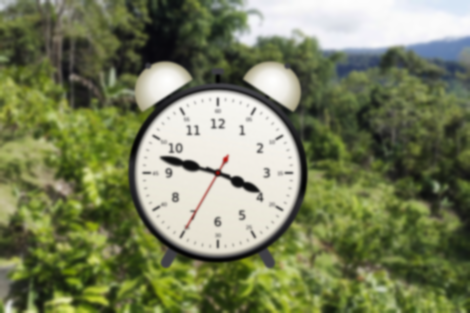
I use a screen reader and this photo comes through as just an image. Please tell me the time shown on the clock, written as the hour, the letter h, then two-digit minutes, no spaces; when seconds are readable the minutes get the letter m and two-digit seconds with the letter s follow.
3h47m35s
